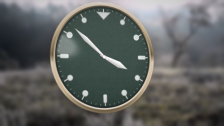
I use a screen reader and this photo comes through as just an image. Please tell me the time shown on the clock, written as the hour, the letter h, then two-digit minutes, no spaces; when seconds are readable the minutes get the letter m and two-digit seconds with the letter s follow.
3h52
